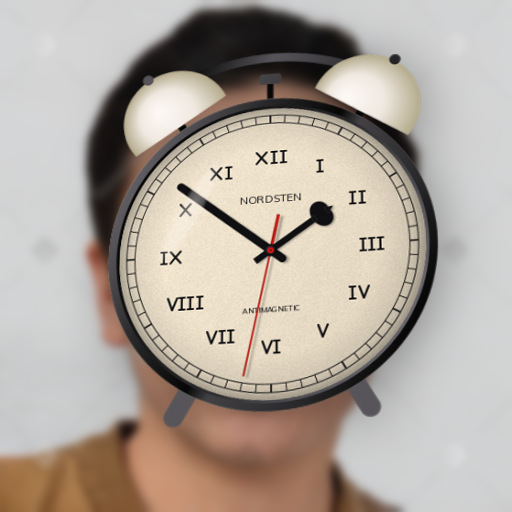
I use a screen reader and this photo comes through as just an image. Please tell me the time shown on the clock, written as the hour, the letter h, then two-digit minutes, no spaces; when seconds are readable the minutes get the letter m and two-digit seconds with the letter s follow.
1h51m32s
